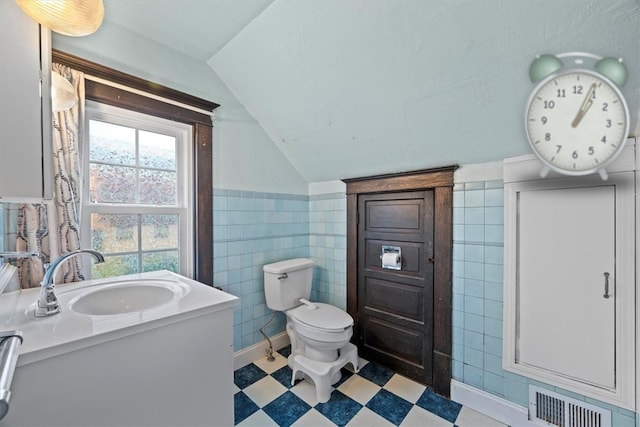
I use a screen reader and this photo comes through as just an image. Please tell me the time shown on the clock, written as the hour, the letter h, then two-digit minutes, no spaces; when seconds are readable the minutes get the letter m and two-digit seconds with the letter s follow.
1h04
